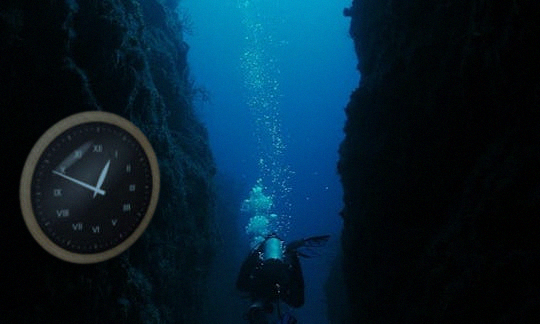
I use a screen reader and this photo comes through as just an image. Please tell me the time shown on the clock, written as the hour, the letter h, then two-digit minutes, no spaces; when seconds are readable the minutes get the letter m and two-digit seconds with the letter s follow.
12h49
